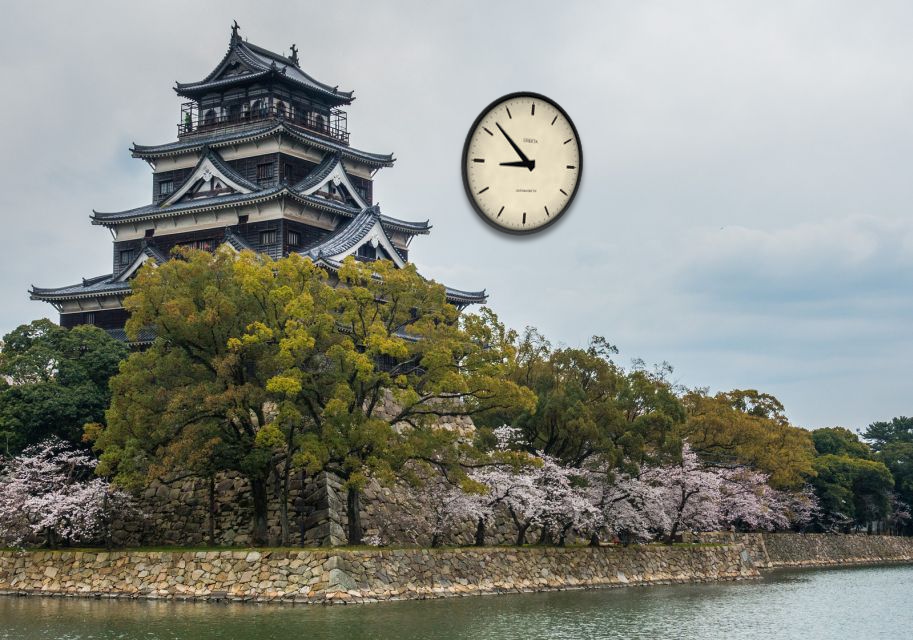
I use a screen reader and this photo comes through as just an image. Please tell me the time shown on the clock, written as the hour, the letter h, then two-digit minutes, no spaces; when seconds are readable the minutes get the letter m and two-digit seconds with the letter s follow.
8h52
